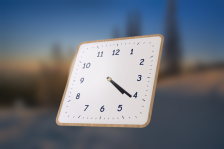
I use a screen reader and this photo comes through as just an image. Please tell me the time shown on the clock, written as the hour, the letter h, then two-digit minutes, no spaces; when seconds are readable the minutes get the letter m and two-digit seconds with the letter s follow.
4h21
